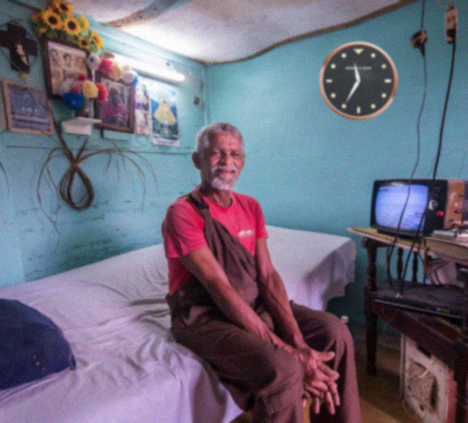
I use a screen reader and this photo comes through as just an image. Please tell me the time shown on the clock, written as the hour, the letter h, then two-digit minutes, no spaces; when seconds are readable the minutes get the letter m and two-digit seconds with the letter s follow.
11h35
